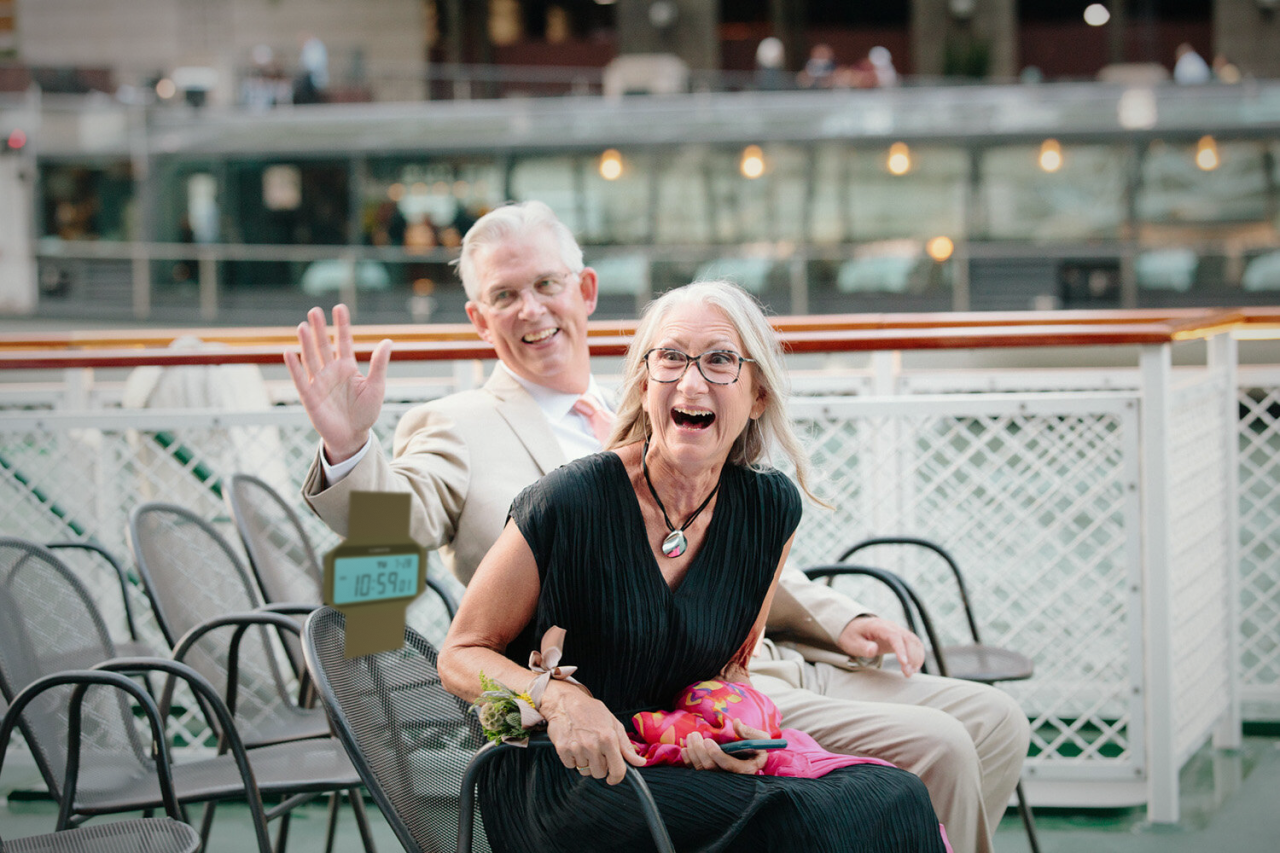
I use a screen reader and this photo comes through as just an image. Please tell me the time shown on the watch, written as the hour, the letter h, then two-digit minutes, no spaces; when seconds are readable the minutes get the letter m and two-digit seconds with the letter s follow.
10h59
